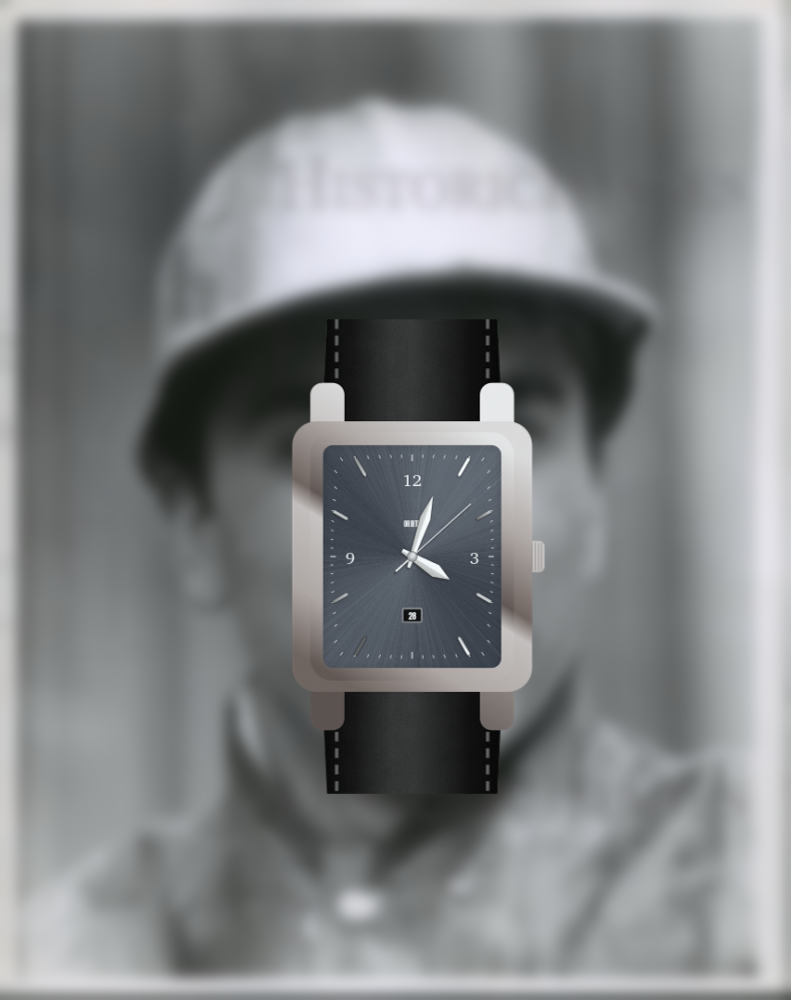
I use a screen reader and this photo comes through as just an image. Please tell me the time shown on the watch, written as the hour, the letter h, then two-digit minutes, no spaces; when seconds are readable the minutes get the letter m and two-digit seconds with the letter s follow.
4h03m08s
